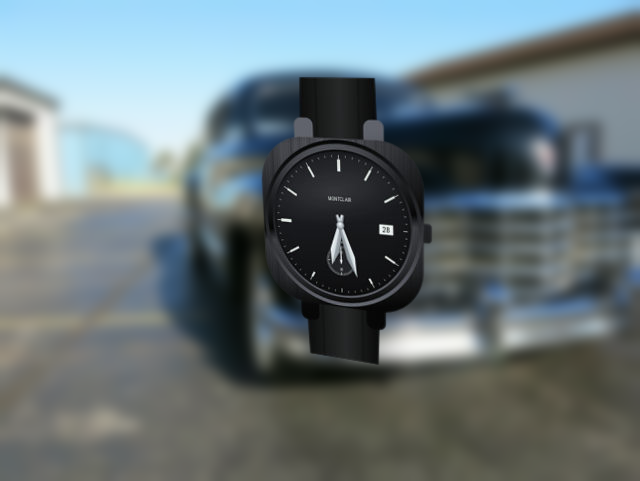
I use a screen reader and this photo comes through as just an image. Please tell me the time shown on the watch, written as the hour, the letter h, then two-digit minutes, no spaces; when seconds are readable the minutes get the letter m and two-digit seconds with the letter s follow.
6h27
